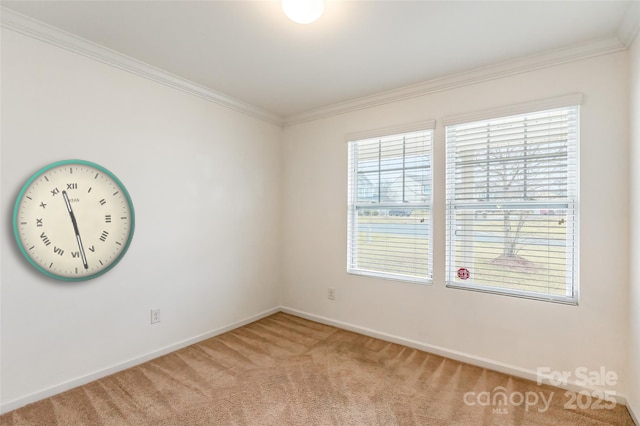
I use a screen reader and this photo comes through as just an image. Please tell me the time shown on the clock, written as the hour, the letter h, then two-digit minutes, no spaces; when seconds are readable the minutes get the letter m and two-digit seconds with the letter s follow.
11h28
